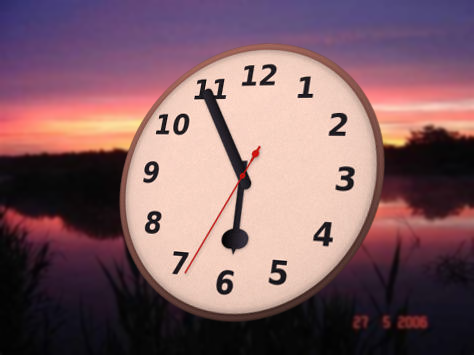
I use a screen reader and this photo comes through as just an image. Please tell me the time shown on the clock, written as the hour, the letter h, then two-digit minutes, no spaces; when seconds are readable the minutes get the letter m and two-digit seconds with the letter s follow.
5h54m34s
